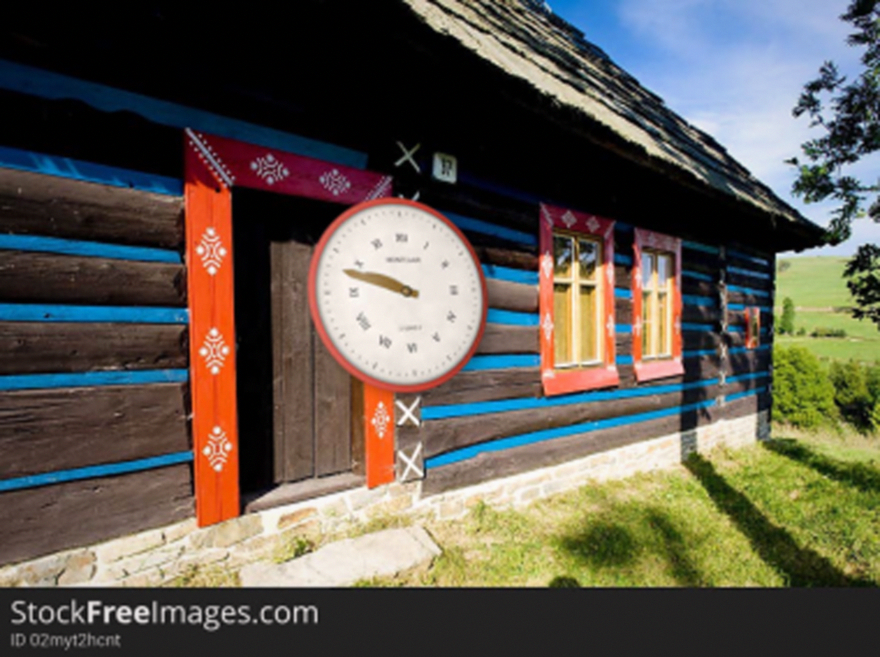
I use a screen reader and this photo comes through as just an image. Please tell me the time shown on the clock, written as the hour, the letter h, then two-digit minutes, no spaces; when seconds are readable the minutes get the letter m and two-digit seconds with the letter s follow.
9h48
